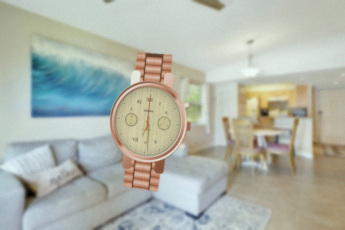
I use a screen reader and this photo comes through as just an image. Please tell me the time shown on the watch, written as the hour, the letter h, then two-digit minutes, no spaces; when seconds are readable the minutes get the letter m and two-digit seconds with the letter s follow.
6h29
